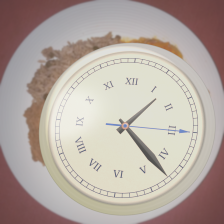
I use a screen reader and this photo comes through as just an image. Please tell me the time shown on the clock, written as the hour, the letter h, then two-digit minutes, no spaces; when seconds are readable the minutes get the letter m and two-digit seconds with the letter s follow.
1h22m15s
